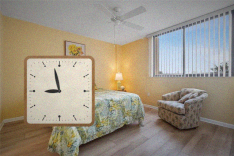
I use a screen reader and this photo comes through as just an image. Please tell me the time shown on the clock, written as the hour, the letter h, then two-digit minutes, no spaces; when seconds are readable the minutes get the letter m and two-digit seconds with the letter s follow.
8h58
